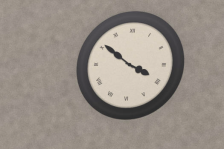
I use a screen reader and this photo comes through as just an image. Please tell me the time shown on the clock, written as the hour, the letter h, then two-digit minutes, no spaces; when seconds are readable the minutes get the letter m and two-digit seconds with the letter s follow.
3h51
